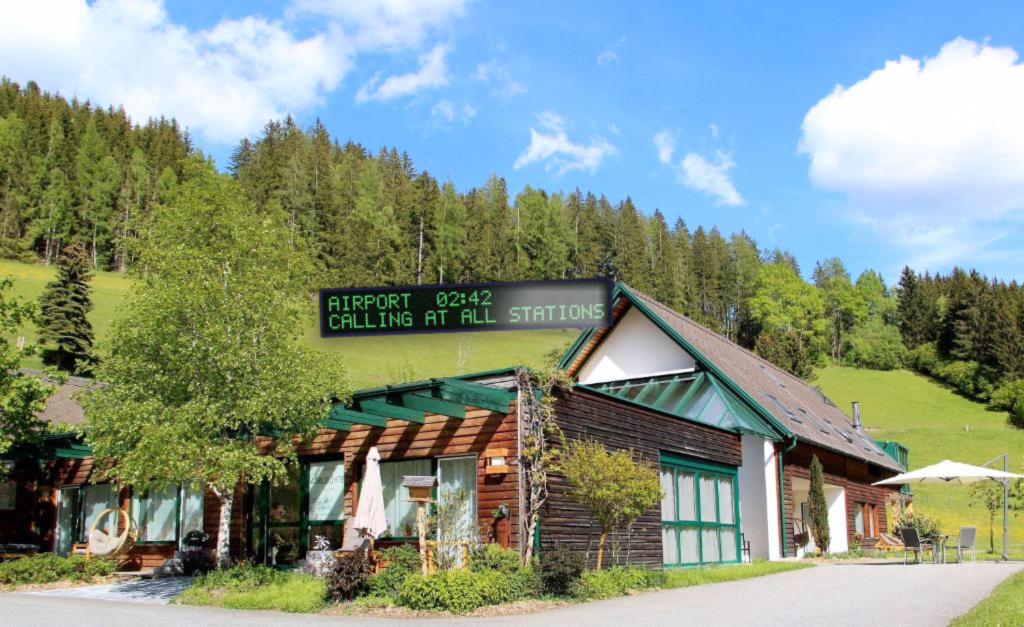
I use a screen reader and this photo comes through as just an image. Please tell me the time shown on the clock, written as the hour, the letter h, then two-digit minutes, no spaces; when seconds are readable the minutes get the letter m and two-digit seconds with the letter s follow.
2h42
